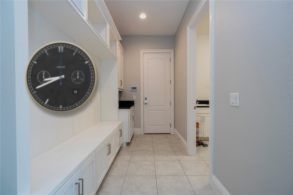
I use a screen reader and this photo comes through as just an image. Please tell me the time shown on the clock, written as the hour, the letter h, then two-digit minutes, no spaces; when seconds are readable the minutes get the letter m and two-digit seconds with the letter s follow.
8h41
